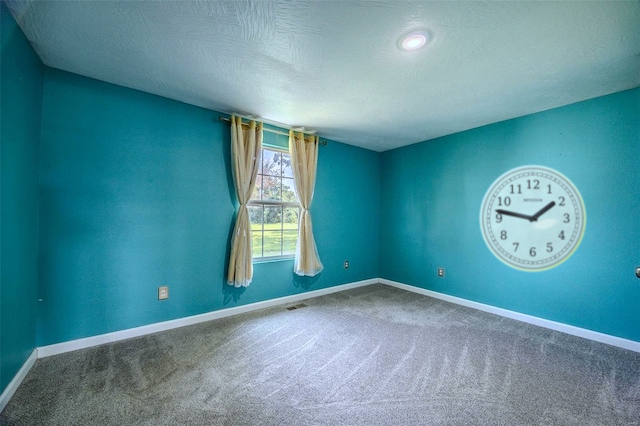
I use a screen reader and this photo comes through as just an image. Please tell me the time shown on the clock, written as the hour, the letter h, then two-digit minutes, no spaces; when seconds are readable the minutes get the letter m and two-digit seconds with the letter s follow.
1h47
